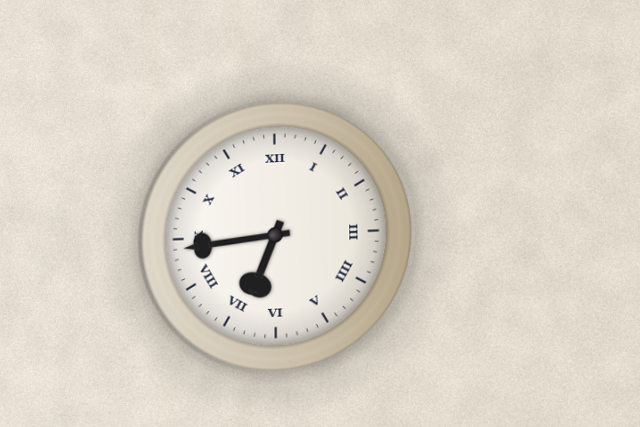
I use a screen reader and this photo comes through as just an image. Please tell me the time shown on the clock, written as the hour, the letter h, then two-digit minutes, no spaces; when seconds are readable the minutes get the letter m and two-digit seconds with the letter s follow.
6h44
